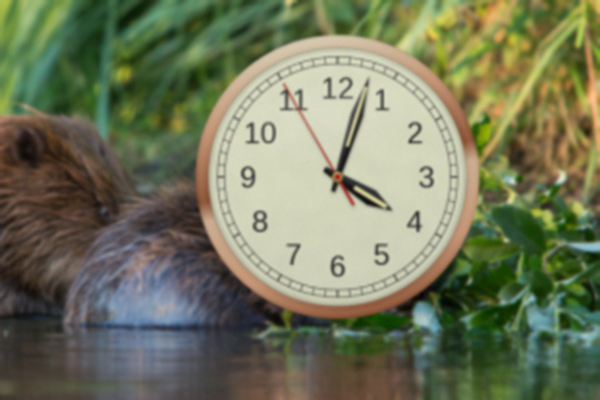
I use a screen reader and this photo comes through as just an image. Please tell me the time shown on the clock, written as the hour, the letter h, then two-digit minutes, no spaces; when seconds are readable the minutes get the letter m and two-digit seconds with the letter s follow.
4h02m55s
